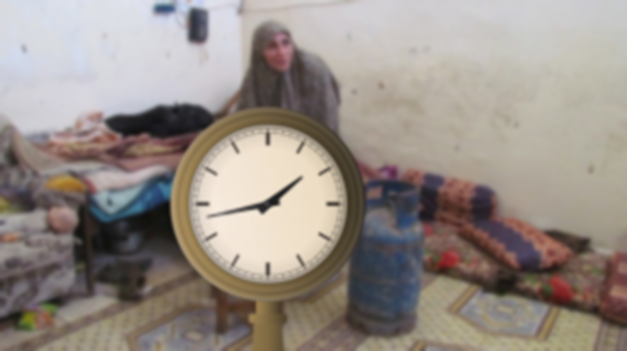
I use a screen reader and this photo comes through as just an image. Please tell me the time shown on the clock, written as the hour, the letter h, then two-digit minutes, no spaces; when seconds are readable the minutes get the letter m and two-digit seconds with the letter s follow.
1h43
